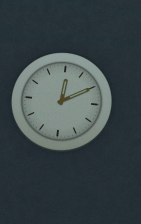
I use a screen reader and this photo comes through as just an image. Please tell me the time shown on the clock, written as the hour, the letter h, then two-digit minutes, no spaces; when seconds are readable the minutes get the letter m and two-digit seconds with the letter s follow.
12h10
